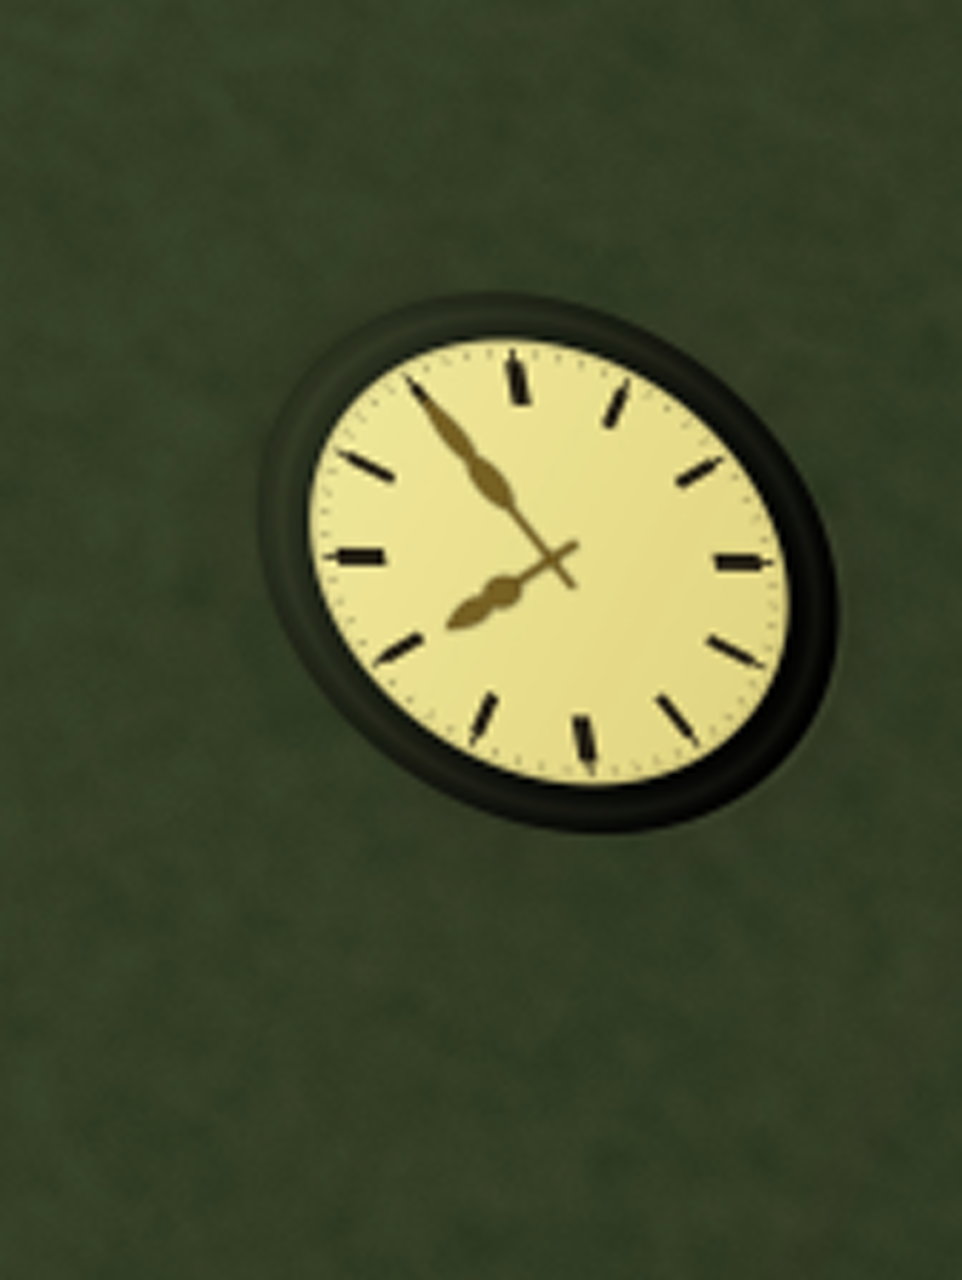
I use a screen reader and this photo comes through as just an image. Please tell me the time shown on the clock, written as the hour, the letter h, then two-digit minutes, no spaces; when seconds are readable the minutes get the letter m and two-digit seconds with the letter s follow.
7h55
